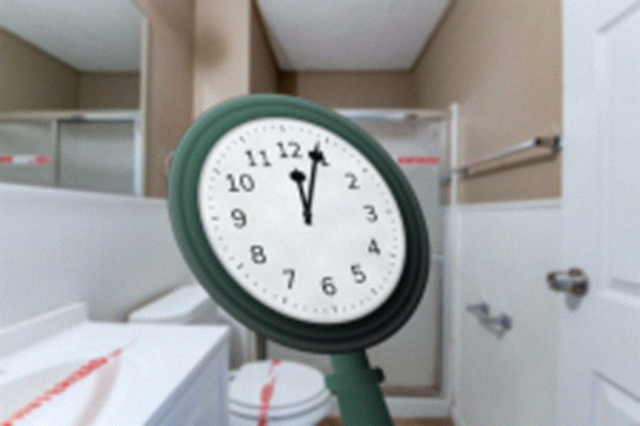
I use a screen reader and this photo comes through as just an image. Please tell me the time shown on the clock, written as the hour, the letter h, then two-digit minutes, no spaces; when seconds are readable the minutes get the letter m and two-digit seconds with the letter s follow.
12h04
